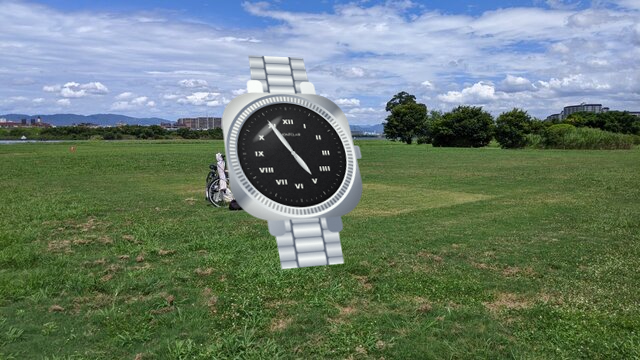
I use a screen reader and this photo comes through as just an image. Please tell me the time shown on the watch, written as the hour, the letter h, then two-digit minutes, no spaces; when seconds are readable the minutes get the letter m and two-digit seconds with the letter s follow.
4h55
